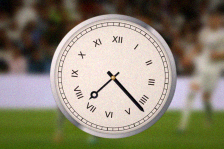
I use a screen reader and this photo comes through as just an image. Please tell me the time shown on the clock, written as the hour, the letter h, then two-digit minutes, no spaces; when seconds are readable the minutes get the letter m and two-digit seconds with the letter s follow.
7h22
